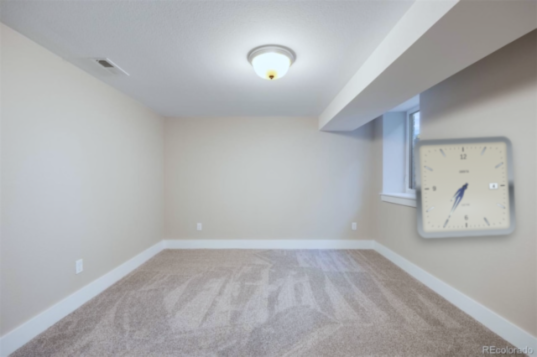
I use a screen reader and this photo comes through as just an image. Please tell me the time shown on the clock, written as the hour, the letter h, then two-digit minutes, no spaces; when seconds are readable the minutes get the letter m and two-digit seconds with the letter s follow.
7h35
